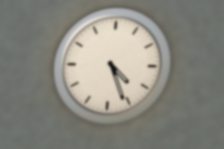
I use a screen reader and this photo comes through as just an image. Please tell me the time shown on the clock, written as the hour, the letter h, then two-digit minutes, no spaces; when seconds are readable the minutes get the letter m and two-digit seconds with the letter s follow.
4h26
